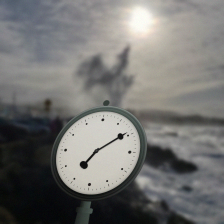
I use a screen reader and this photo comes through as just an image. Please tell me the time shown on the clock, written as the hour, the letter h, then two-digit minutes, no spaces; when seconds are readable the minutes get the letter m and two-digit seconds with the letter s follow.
7h09
